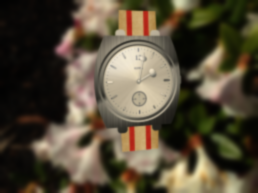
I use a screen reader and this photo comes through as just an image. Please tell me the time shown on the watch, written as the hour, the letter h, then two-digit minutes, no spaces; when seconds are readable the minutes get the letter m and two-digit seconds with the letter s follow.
2h02
